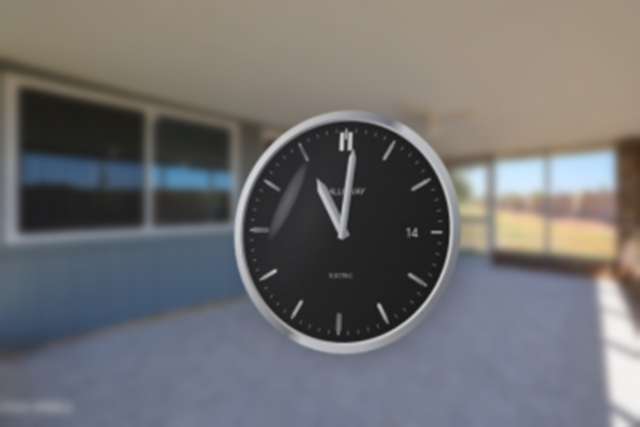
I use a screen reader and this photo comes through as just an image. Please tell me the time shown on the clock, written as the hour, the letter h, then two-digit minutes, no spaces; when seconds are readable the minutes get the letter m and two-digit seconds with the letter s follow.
11h01
